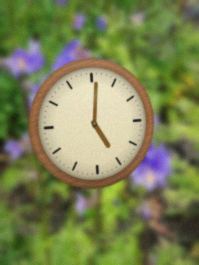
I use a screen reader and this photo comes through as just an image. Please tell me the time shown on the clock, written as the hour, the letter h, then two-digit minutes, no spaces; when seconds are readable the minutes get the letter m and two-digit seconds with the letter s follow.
5h01
